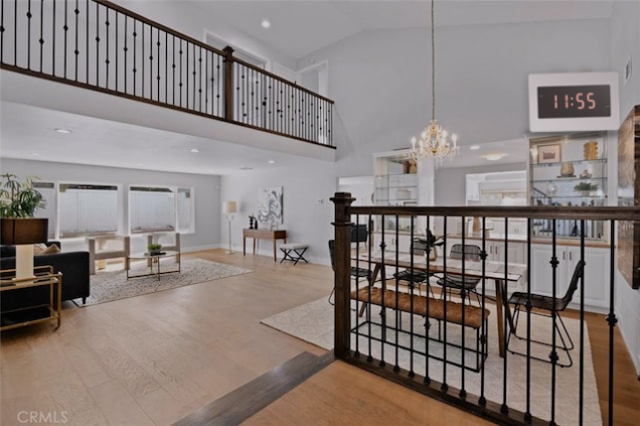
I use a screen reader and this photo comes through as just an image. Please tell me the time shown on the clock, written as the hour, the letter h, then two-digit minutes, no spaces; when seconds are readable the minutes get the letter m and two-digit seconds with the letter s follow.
11h55
